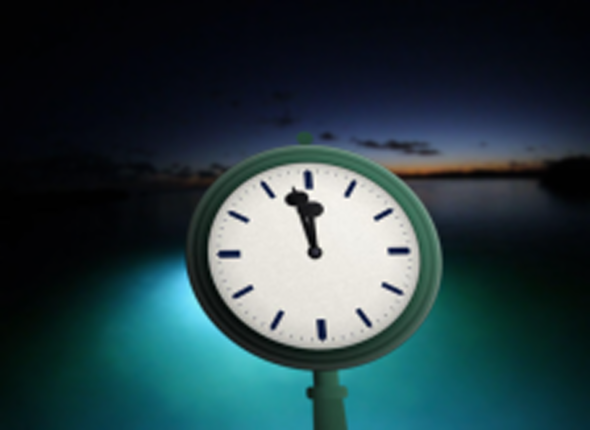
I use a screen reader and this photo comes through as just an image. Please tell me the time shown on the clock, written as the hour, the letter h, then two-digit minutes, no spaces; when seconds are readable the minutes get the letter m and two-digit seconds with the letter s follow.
11h58
